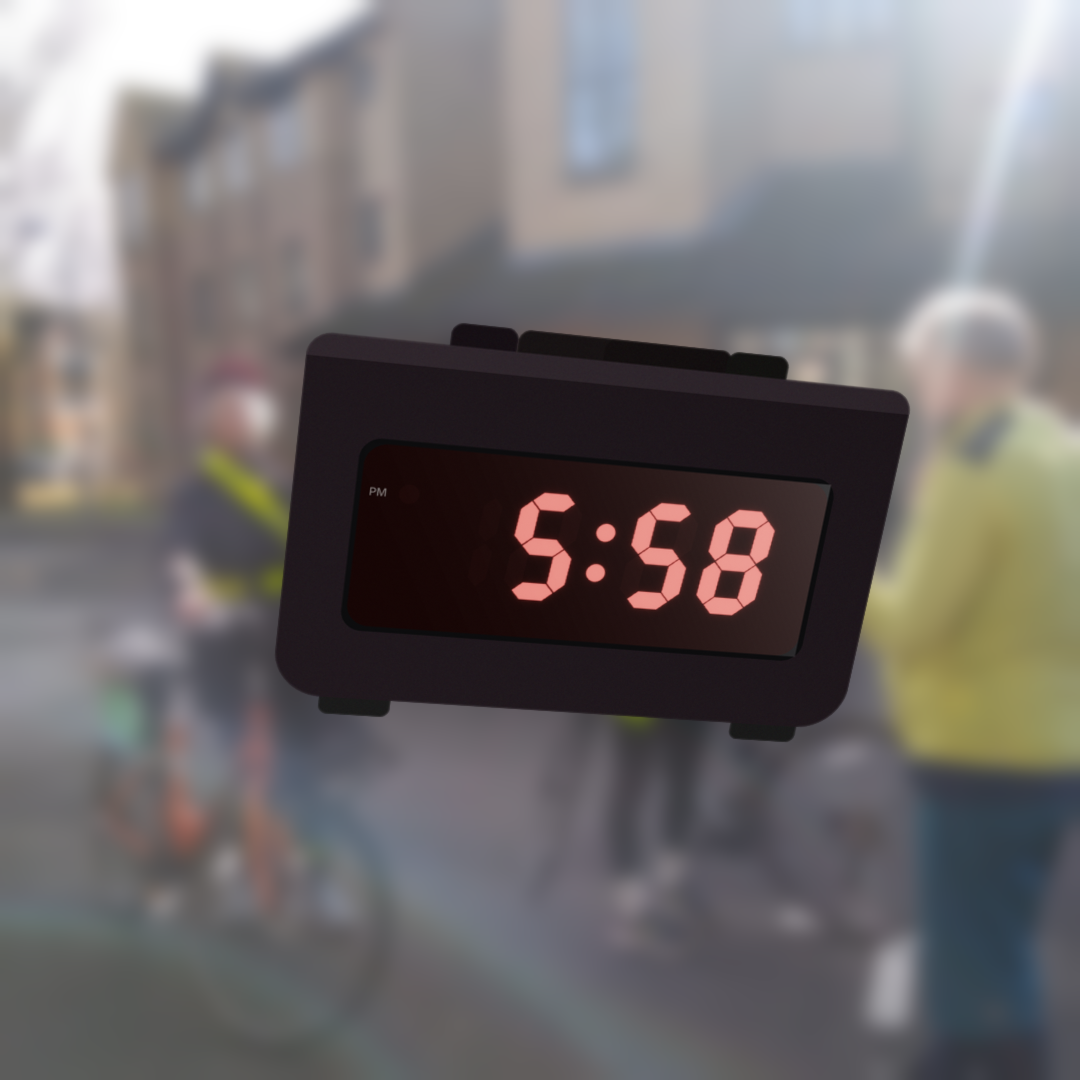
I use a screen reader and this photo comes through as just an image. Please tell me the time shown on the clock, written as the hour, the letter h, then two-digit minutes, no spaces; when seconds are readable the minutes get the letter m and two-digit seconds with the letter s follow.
5h58
